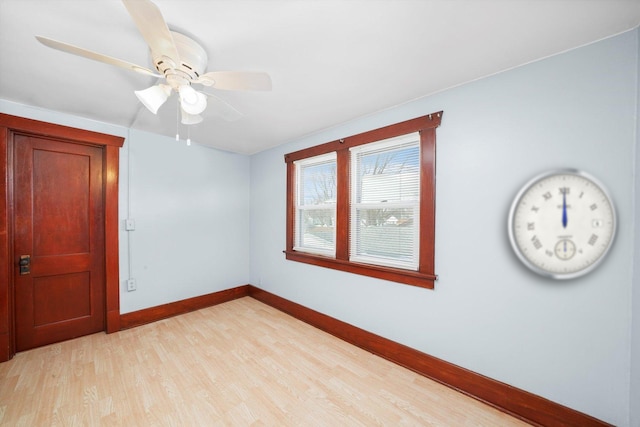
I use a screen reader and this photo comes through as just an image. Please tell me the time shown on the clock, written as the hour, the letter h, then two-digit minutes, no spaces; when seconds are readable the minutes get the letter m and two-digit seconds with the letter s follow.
12h00
